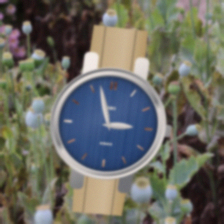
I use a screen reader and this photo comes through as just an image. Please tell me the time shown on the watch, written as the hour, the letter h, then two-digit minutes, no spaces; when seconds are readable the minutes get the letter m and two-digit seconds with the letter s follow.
2h57
